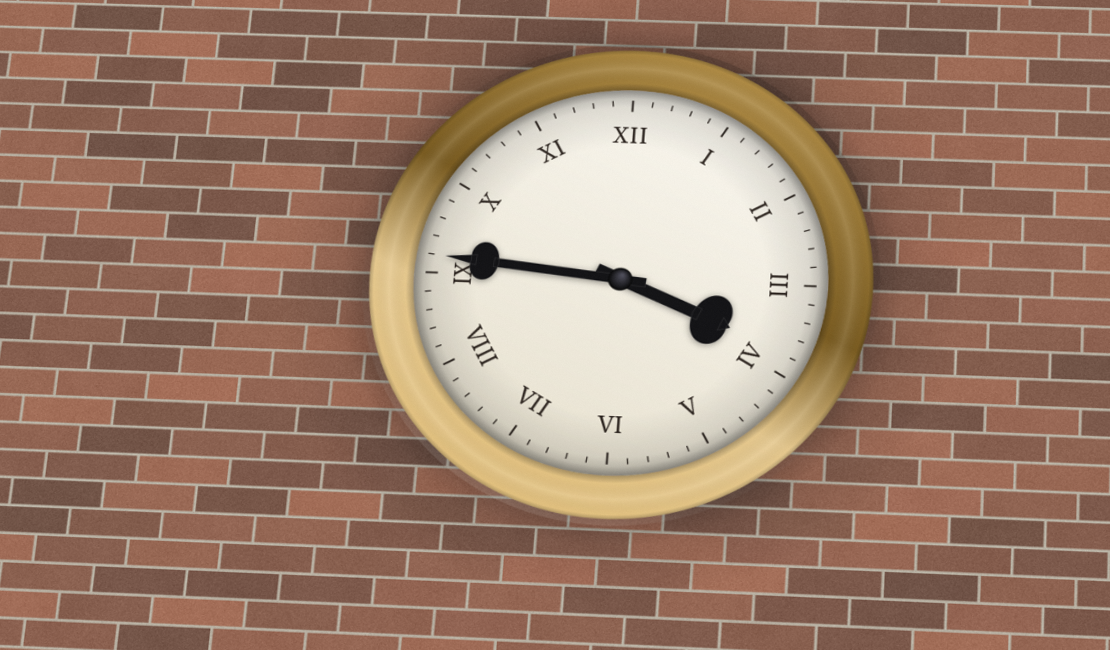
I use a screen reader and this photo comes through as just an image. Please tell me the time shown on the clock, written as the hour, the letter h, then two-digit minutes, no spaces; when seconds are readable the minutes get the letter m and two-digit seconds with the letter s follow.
3h46
